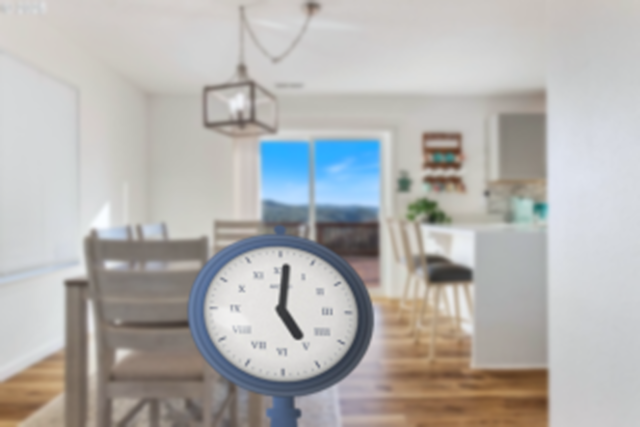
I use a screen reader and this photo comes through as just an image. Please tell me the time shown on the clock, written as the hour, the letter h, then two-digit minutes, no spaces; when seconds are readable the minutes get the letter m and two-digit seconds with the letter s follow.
5h01
